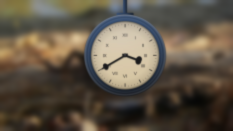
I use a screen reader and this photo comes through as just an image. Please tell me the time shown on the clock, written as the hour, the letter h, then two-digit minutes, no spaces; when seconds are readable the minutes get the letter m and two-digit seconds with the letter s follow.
3h40
